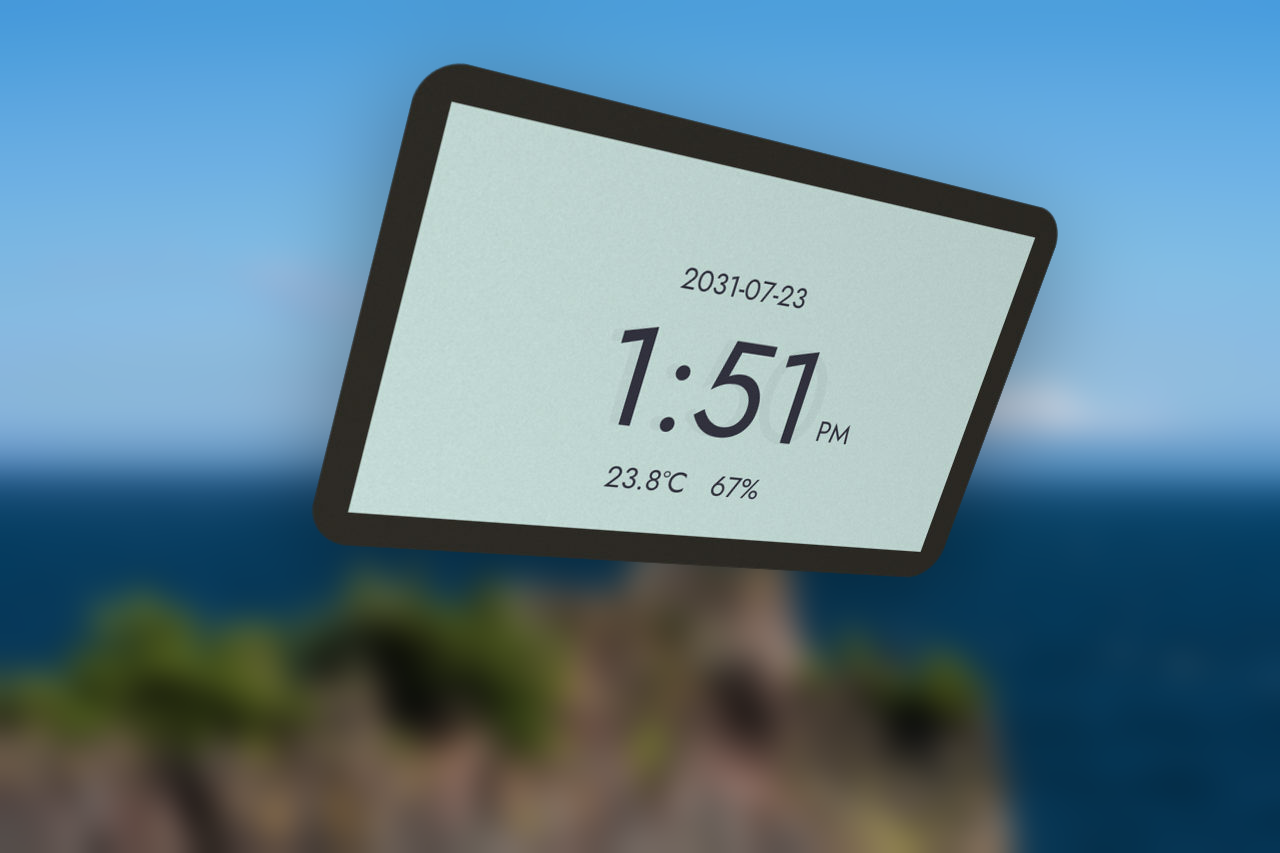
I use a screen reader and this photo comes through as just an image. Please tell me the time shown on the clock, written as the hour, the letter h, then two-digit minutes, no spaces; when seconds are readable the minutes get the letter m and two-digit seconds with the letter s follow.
1h51
